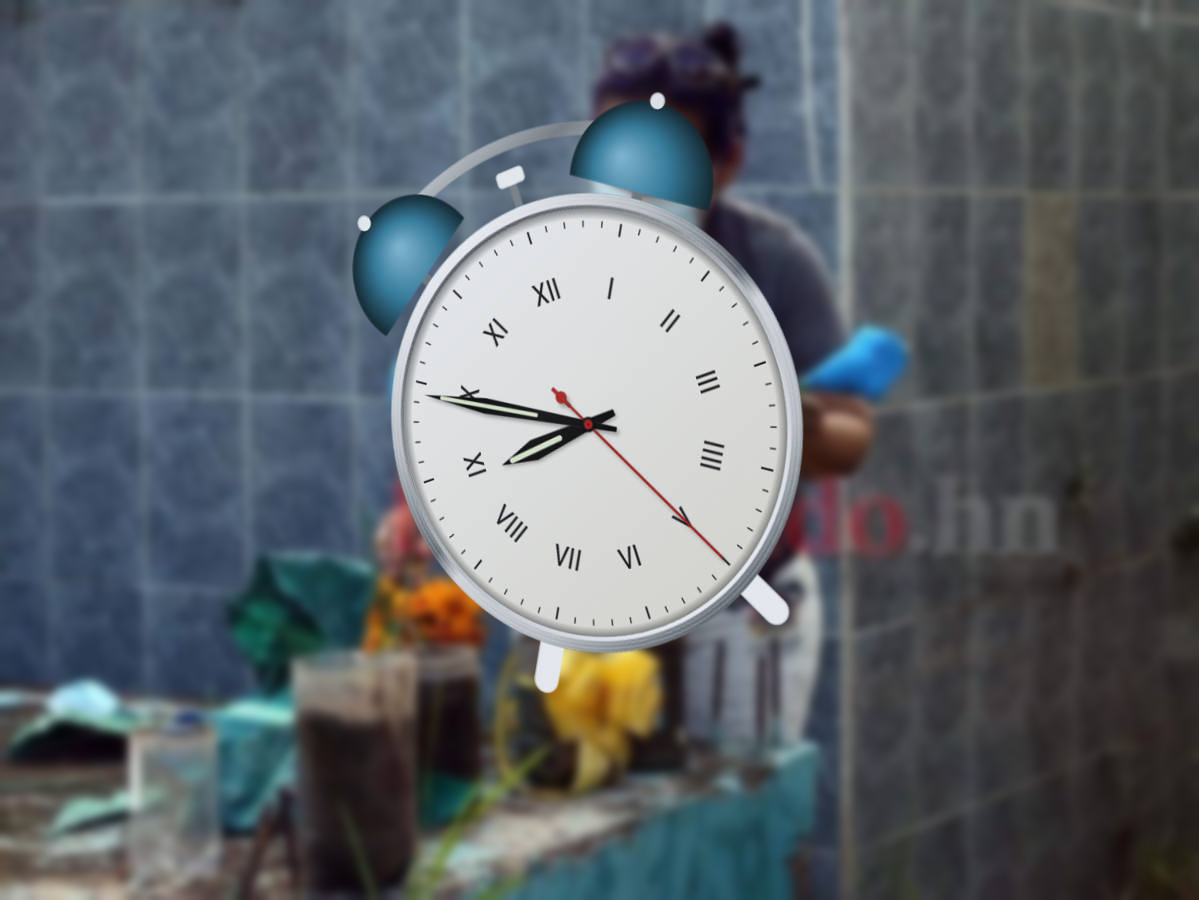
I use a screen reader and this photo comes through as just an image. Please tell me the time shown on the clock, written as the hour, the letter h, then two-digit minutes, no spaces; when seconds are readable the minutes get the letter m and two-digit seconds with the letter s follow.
8h49m25s
